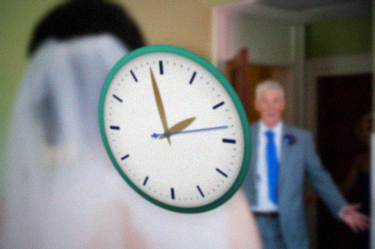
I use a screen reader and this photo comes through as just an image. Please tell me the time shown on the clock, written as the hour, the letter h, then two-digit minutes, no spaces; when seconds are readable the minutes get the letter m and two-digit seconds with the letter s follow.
1h58m13s
